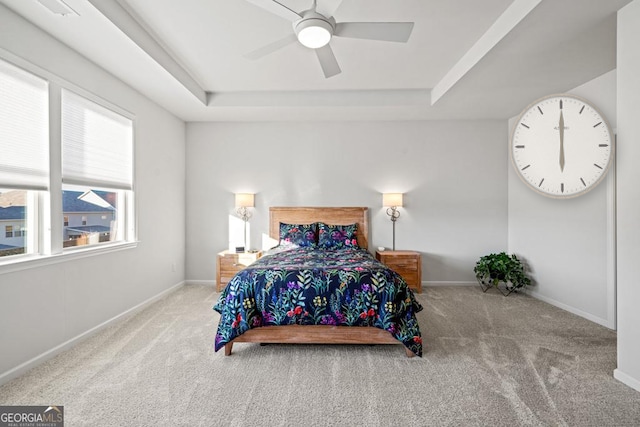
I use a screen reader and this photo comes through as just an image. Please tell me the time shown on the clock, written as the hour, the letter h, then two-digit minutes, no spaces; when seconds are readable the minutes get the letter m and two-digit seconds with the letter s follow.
6h00
